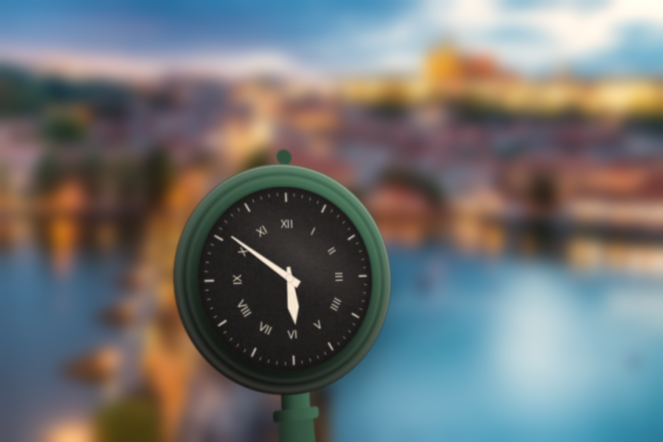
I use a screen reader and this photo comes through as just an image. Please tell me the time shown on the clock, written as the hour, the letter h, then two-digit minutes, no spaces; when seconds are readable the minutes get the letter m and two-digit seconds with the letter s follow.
5h51
